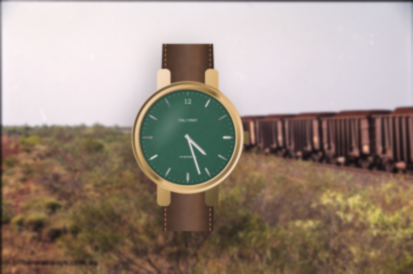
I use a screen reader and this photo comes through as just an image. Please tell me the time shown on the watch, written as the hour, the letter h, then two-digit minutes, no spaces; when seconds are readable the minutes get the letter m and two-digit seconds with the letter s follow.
4h27
